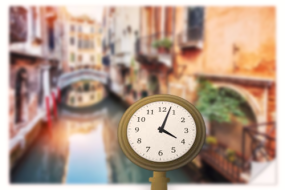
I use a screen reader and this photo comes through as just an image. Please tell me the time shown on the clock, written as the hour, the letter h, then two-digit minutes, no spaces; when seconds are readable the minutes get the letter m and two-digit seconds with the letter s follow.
4h03
